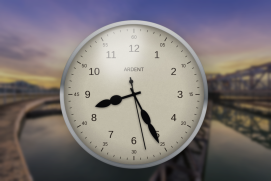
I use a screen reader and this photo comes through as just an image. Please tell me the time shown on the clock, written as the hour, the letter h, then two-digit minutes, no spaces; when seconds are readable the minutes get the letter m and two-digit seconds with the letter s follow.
8h25m28s
